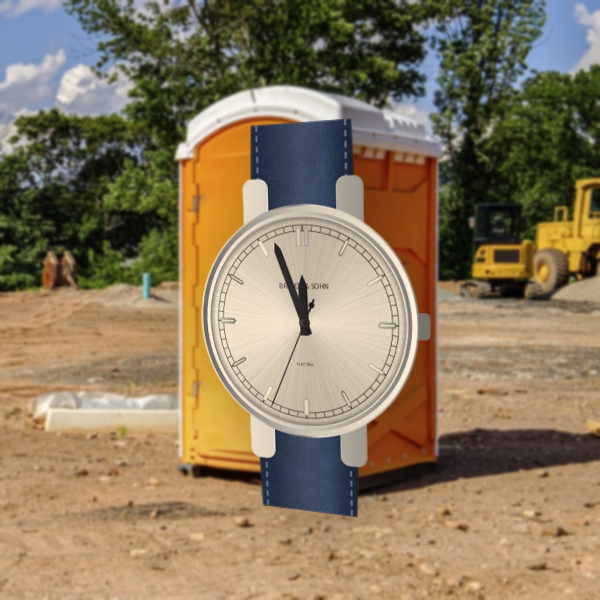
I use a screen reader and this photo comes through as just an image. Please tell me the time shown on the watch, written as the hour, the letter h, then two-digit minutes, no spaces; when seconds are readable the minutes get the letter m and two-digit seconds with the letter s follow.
11h56m34s
